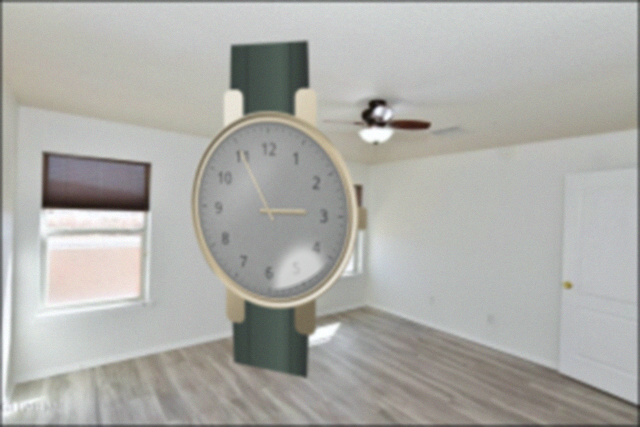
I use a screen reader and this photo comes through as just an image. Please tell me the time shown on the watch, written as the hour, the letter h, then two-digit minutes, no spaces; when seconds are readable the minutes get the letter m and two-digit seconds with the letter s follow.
2h55
